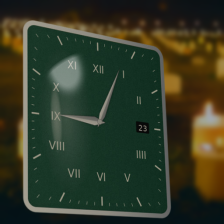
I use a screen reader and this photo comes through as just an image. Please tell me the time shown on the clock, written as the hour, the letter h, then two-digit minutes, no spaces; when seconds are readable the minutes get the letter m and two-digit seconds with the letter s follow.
9h04
